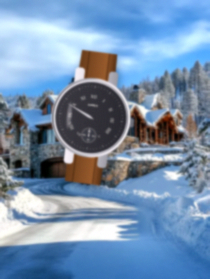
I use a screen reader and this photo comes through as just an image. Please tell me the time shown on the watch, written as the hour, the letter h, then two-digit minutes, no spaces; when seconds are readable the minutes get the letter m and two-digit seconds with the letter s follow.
9h49
